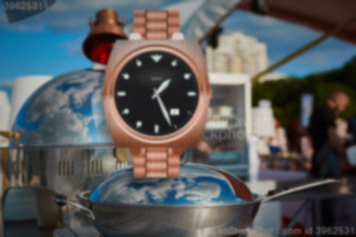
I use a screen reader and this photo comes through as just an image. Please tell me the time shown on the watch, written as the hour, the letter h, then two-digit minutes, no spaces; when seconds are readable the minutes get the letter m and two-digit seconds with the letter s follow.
1h26
